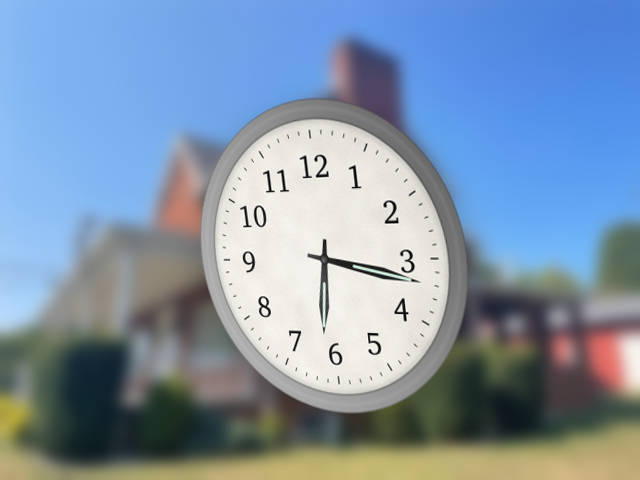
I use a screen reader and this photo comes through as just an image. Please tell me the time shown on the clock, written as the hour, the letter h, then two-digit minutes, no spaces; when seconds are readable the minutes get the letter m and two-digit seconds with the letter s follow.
6h17
